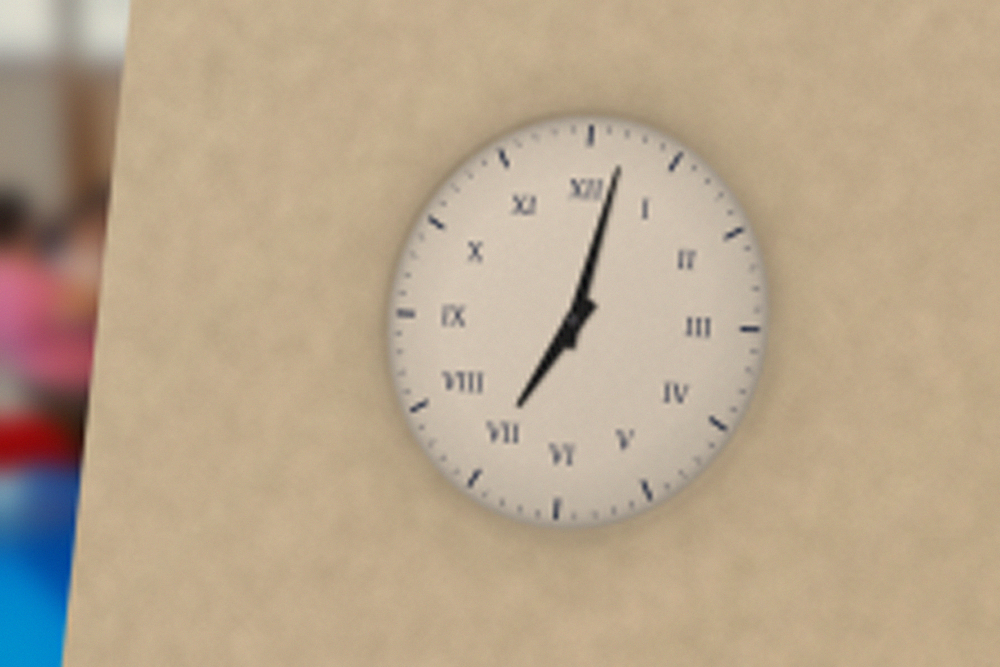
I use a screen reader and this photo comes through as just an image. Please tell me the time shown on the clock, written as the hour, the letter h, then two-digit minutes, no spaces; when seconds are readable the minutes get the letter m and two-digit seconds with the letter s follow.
7h02
